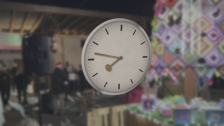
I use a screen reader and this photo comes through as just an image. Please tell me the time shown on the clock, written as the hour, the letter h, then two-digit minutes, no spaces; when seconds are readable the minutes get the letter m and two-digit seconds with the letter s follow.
7h47
